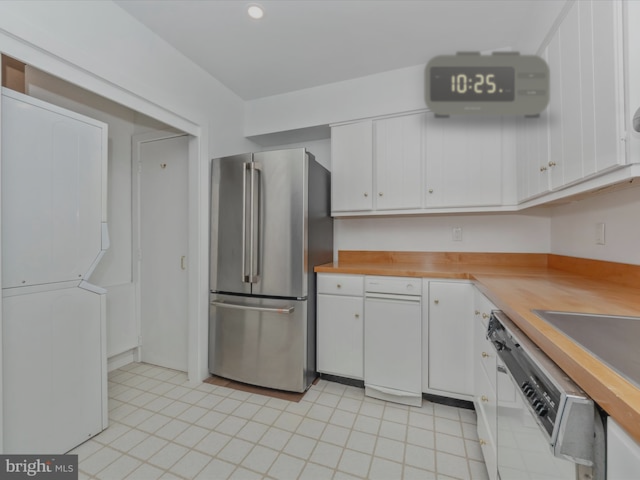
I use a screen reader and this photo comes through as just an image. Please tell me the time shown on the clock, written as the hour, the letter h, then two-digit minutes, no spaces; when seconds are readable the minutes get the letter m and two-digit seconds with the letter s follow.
10h25
